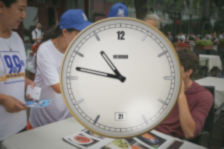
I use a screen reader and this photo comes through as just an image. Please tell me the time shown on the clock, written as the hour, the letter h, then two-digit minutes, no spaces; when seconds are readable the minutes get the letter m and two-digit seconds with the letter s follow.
10h47
